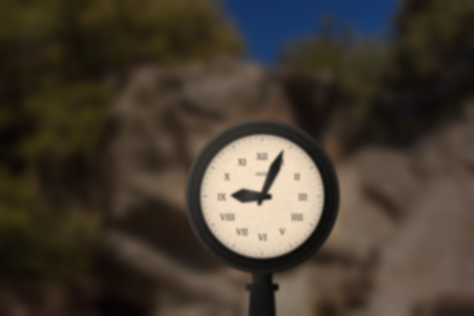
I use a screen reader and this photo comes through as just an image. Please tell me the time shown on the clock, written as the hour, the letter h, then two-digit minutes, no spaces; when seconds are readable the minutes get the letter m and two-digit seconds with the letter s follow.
9h04
